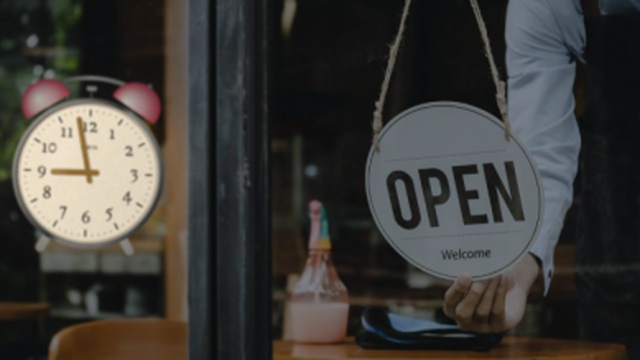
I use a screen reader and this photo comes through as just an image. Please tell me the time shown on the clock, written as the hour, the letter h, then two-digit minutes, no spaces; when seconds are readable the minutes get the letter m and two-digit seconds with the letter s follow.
8h58
